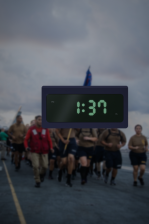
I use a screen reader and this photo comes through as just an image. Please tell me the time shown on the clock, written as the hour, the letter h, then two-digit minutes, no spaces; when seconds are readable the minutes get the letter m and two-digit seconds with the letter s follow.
1h37
